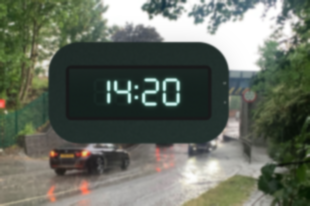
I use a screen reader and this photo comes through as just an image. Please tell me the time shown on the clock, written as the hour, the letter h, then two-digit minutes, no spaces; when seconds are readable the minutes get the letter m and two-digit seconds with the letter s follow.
14h20
